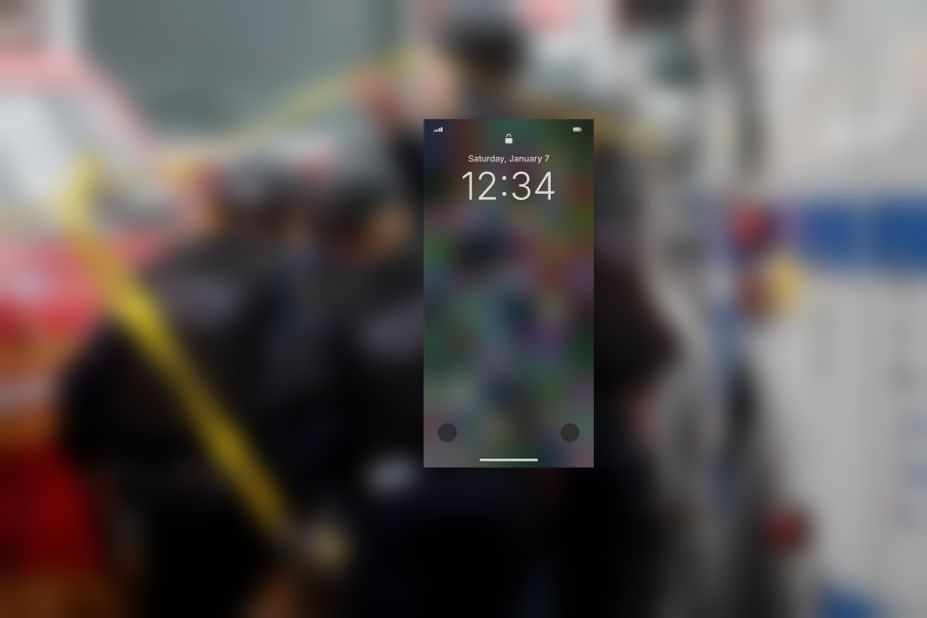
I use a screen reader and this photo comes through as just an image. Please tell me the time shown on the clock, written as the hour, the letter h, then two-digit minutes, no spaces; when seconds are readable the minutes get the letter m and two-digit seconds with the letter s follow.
12h34
